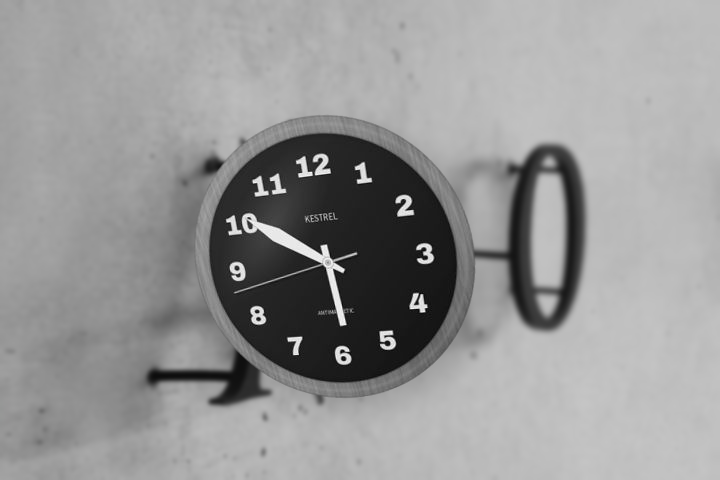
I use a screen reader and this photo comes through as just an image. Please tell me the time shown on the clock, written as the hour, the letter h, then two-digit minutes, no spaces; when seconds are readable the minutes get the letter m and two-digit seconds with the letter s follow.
5h50m43s
